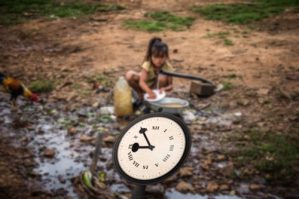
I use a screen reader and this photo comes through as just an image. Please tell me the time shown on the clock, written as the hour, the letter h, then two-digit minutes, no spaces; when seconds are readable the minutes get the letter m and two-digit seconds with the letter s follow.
8h54
